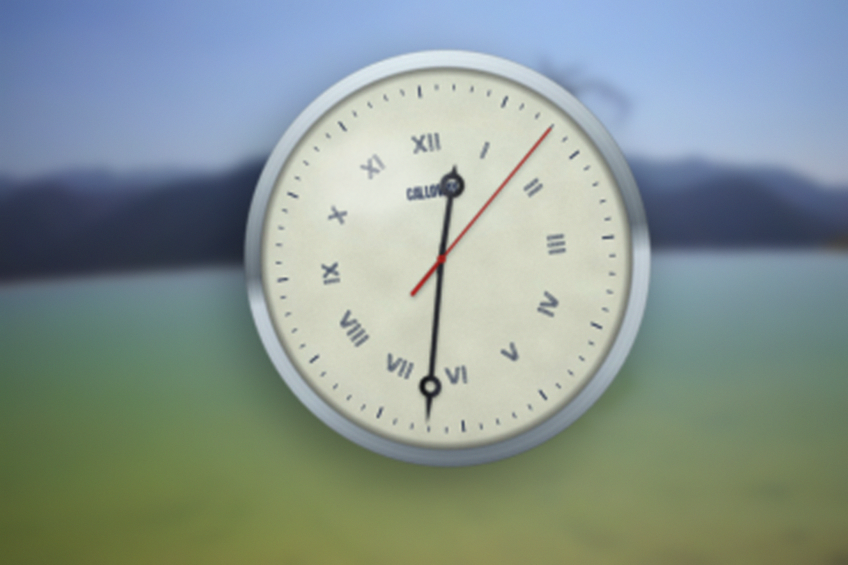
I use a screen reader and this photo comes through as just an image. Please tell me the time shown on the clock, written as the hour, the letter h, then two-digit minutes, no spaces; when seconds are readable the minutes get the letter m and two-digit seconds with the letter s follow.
12h32m08s
